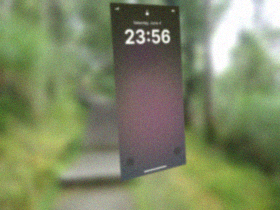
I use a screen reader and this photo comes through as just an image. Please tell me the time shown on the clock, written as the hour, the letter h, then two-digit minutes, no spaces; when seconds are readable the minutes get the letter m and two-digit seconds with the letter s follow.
23h56
